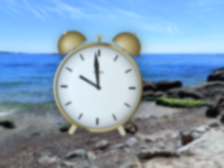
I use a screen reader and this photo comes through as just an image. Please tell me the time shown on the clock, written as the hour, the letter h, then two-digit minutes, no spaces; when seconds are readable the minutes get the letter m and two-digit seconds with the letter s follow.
9h59
